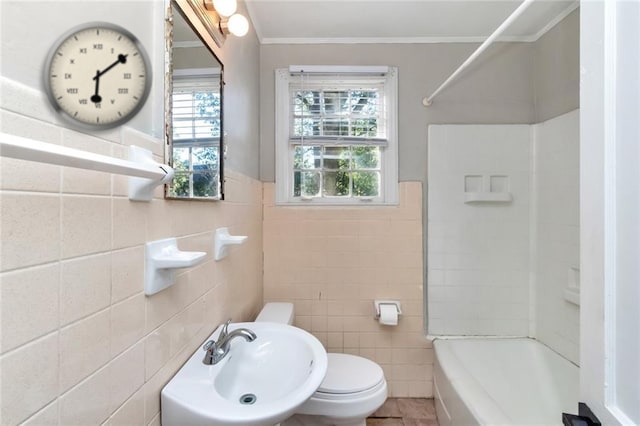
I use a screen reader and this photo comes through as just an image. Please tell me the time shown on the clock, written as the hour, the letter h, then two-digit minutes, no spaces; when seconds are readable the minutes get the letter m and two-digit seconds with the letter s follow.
6h09
